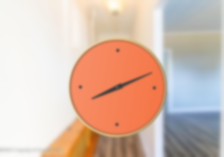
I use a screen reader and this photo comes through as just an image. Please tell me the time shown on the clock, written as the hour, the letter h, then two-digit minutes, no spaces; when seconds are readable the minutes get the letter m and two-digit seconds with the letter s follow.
8h11
